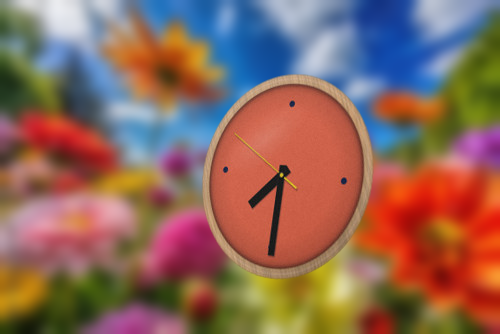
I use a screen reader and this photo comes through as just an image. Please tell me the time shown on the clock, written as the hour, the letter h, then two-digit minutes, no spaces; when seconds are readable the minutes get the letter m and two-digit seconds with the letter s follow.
7h29m50s
